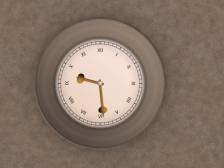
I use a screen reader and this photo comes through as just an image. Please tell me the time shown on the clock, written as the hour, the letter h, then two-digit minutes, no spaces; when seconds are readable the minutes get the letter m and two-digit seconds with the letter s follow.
9h29
